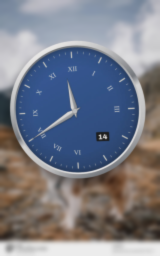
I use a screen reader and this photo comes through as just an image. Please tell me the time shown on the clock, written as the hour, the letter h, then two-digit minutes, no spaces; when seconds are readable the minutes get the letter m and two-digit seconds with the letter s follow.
11h40
